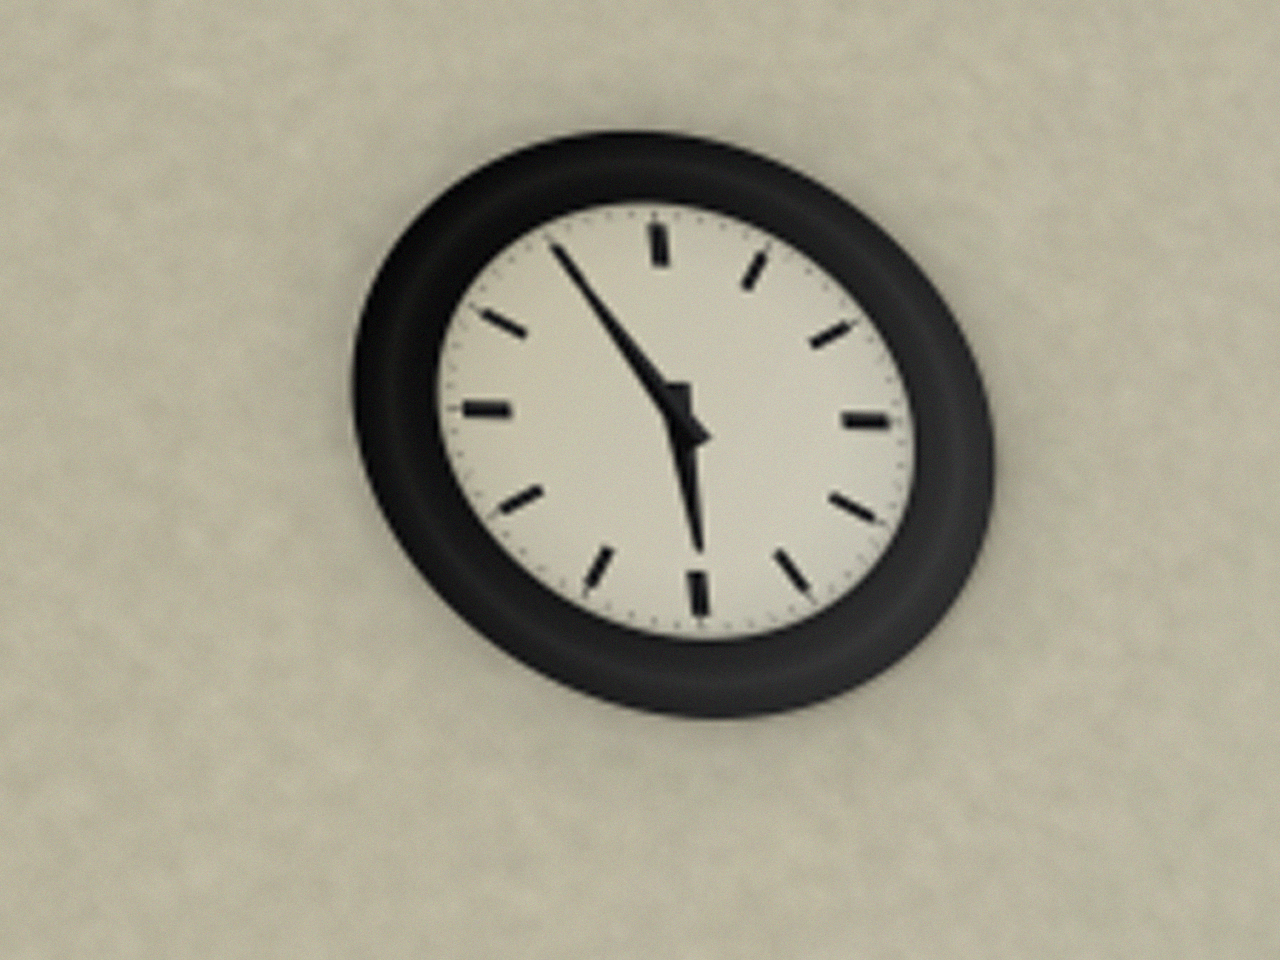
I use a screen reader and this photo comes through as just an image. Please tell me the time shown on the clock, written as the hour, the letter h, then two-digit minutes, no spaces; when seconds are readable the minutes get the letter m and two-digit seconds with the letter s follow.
5h55
